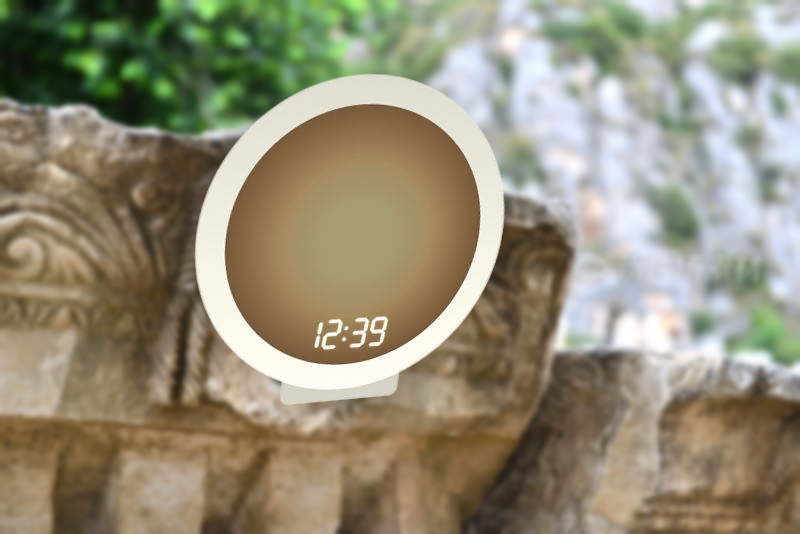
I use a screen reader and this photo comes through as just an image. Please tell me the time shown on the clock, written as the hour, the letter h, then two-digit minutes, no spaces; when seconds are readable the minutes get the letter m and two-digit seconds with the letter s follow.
12h39
